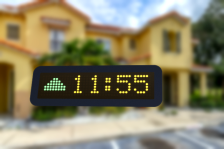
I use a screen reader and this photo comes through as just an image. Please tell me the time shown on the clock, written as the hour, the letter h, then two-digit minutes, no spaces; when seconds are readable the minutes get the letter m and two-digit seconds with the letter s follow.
11h55
